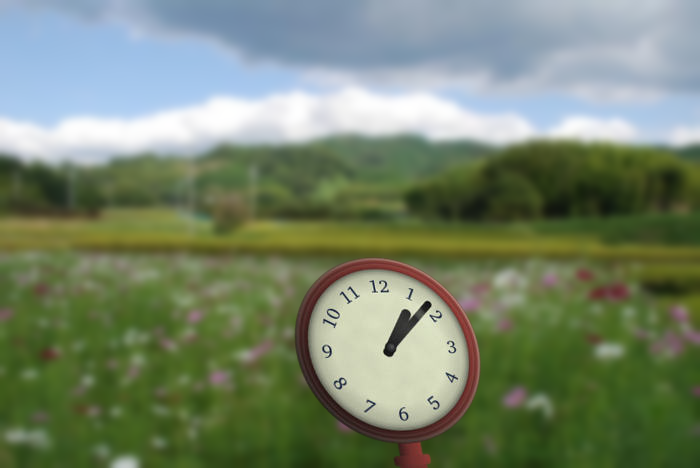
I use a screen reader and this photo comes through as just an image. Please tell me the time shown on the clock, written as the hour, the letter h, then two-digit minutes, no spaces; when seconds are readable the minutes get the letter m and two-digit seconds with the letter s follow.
1h08
